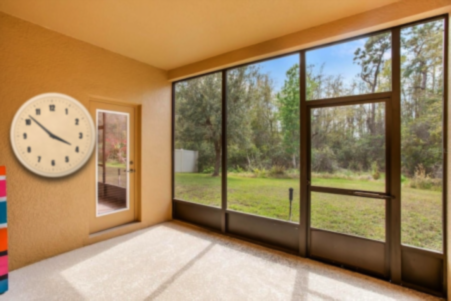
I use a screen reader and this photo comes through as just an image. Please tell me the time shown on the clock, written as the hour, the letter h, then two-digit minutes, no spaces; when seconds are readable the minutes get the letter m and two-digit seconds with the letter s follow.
3h52
